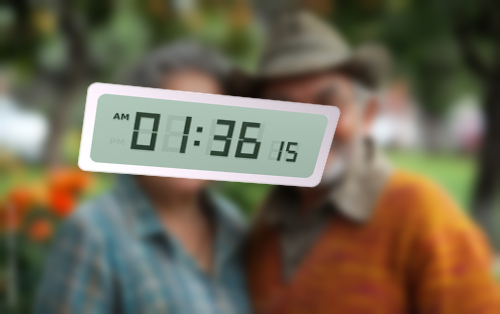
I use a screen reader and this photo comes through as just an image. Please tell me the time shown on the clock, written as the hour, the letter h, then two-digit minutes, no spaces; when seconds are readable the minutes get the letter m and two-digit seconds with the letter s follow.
1h36m15s
